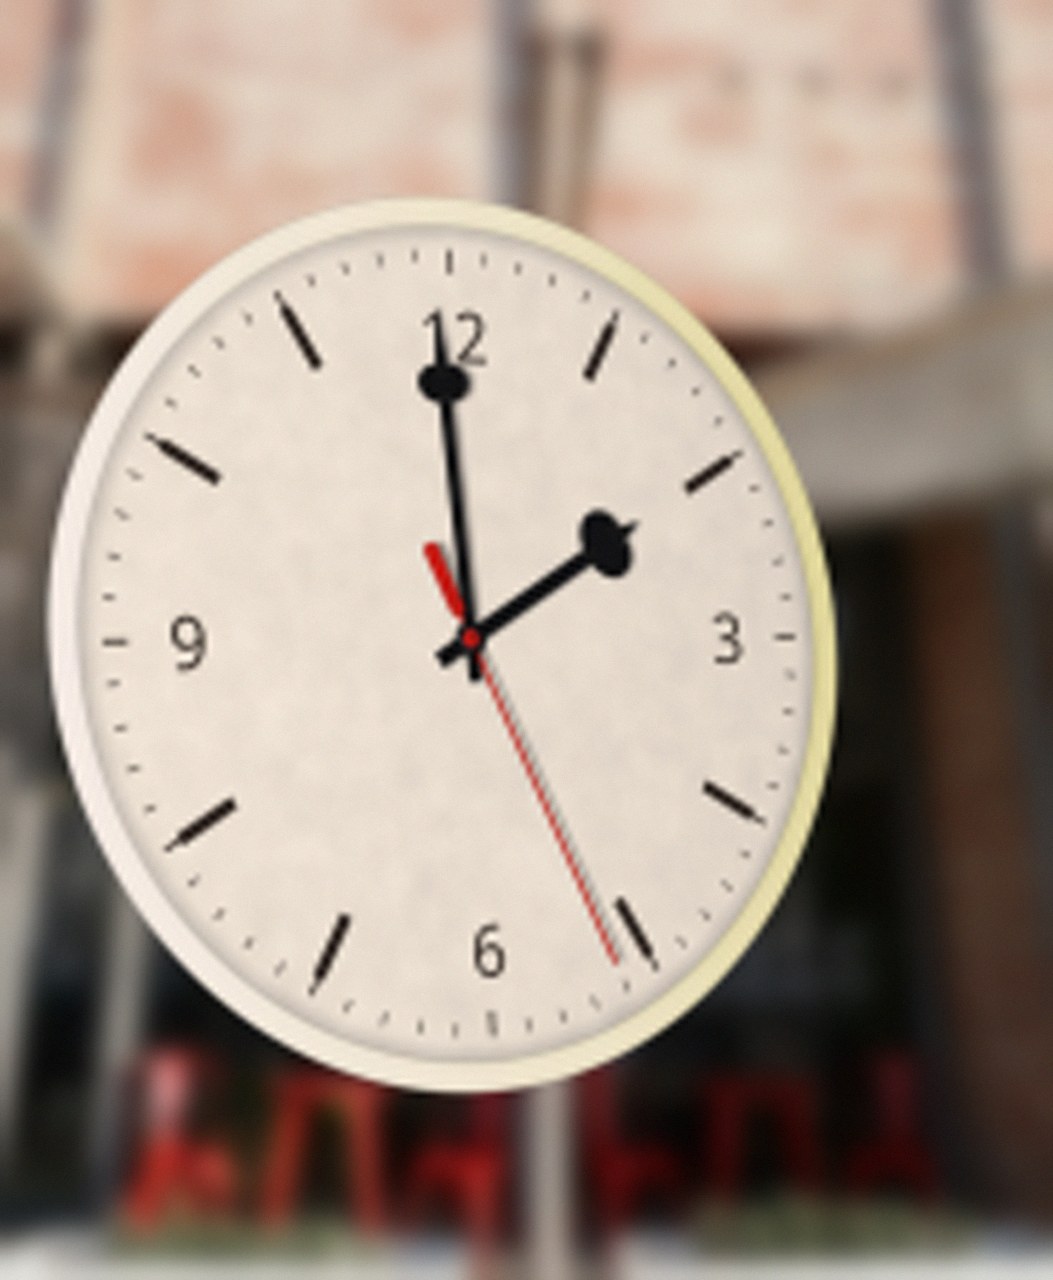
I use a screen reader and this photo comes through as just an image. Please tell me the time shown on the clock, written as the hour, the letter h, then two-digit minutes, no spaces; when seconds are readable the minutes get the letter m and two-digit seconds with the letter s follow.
1h59m26s
